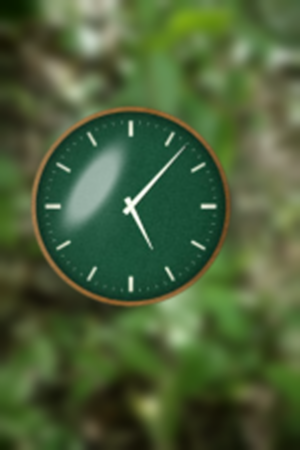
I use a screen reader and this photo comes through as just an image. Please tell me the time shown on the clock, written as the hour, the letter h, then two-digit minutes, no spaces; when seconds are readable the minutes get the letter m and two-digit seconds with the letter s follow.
5h07
